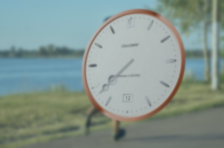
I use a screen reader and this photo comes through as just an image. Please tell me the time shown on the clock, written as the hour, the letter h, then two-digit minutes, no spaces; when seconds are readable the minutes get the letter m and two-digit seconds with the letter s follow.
7h38
